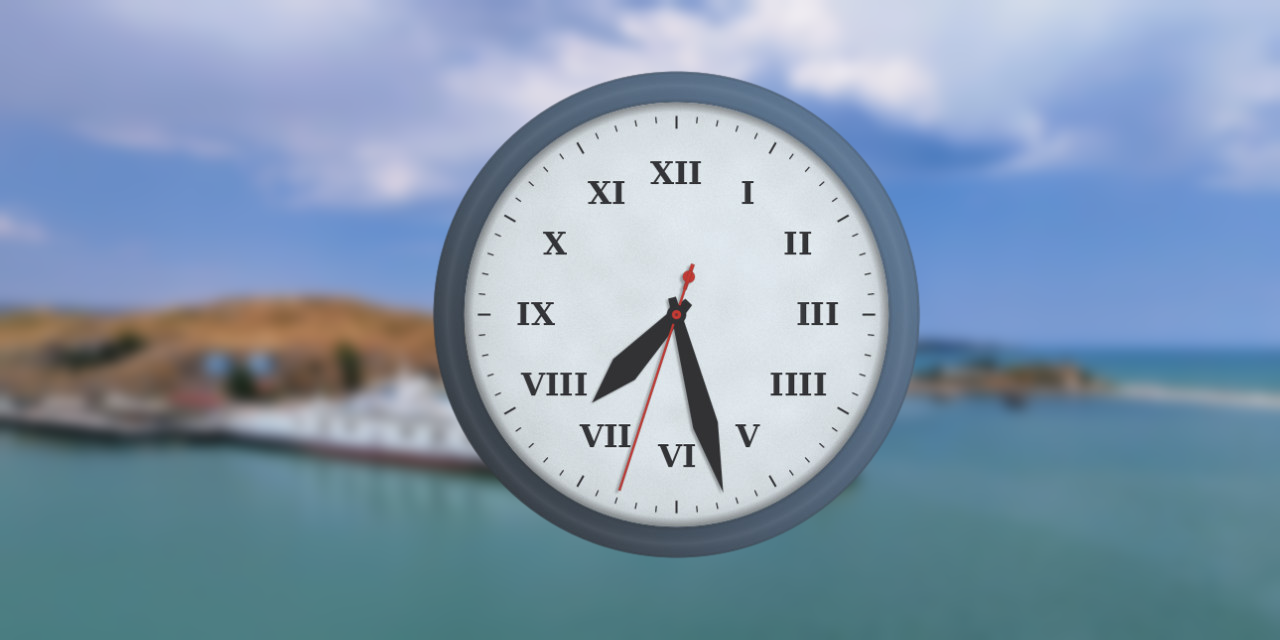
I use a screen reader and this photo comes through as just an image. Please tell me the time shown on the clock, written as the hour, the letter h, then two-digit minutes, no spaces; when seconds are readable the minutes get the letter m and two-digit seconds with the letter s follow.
7h27m33s
